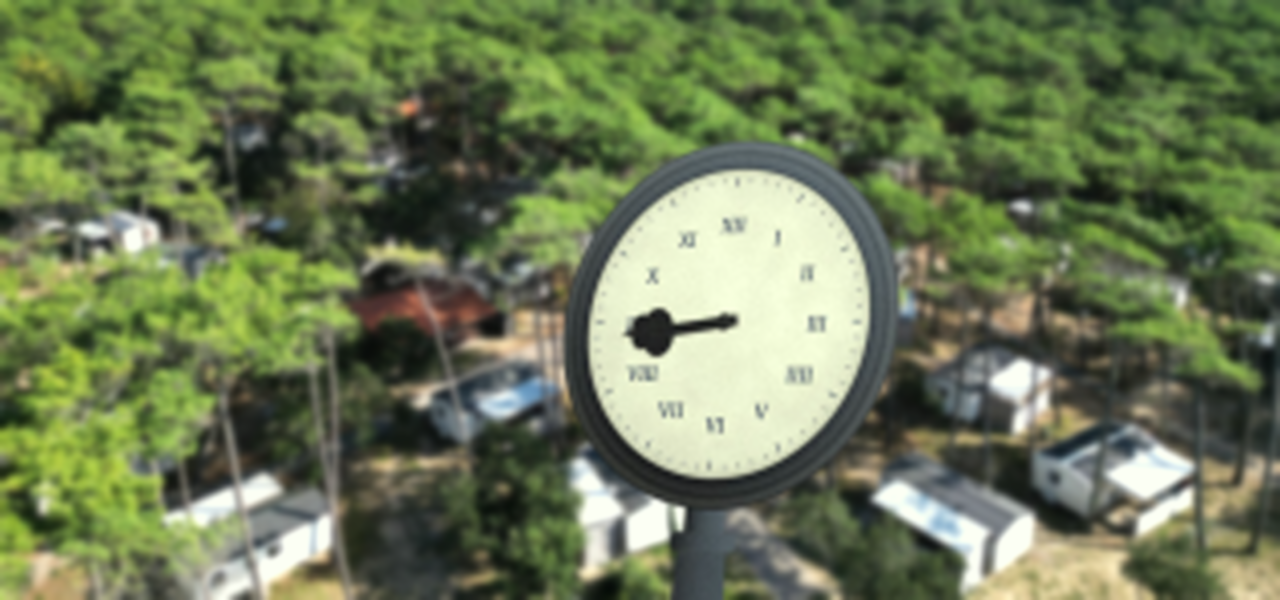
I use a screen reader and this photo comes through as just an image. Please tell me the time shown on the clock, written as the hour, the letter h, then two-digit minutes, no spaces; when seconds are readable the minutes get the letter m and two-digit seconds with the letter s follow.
8h44
